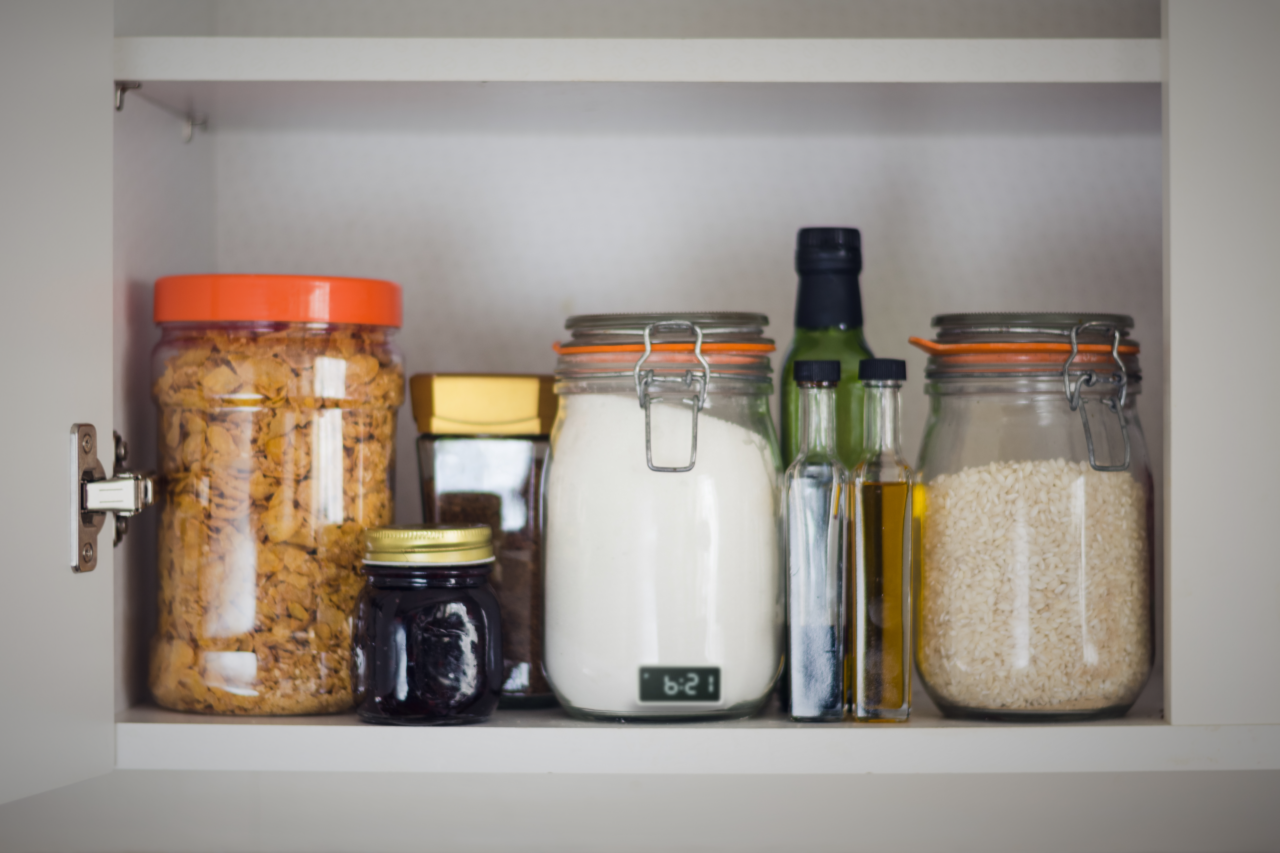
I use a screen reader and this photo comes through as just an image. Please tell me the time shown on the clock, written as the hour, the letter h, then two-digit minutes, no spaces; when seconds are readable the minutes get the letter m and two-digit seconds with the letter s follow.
6h21
